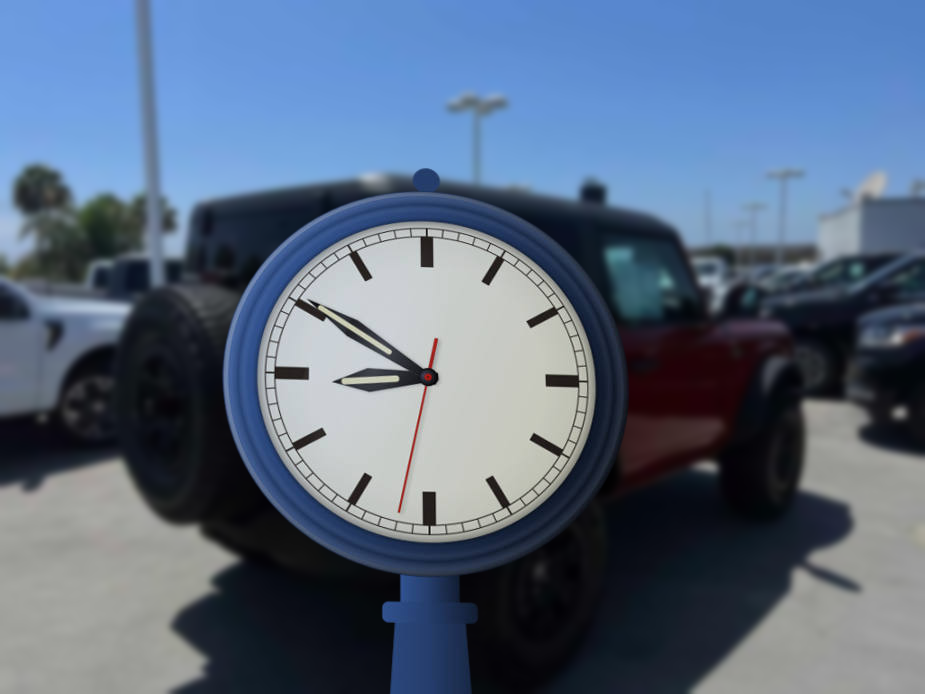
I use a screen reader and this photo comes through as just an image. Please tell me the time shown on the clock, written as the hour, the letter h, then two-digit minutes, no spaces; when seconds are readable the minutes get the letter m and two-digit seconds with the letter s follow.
8h50m32s
